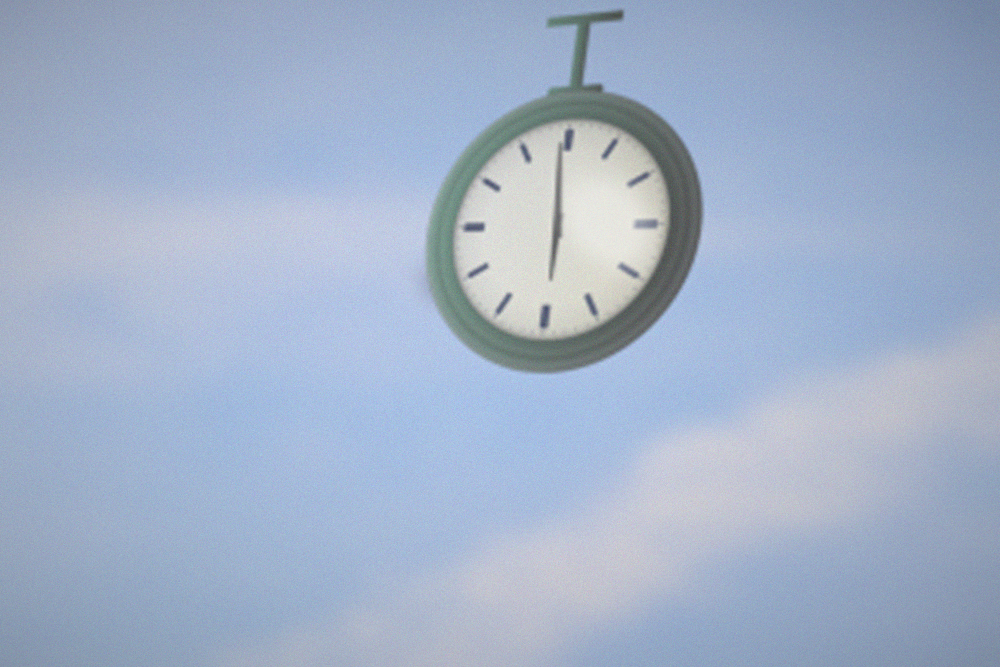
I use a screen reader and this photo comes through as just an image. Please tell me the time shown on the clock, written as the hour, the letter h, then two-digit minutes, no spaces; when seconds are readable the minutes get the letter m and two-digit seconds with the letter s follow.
5h59
